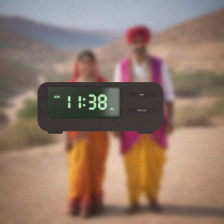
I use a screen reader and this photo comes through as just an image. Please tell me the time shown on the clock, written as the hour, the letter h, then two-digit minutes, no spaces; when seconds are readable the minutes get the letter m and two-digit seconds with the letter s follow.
11h38
